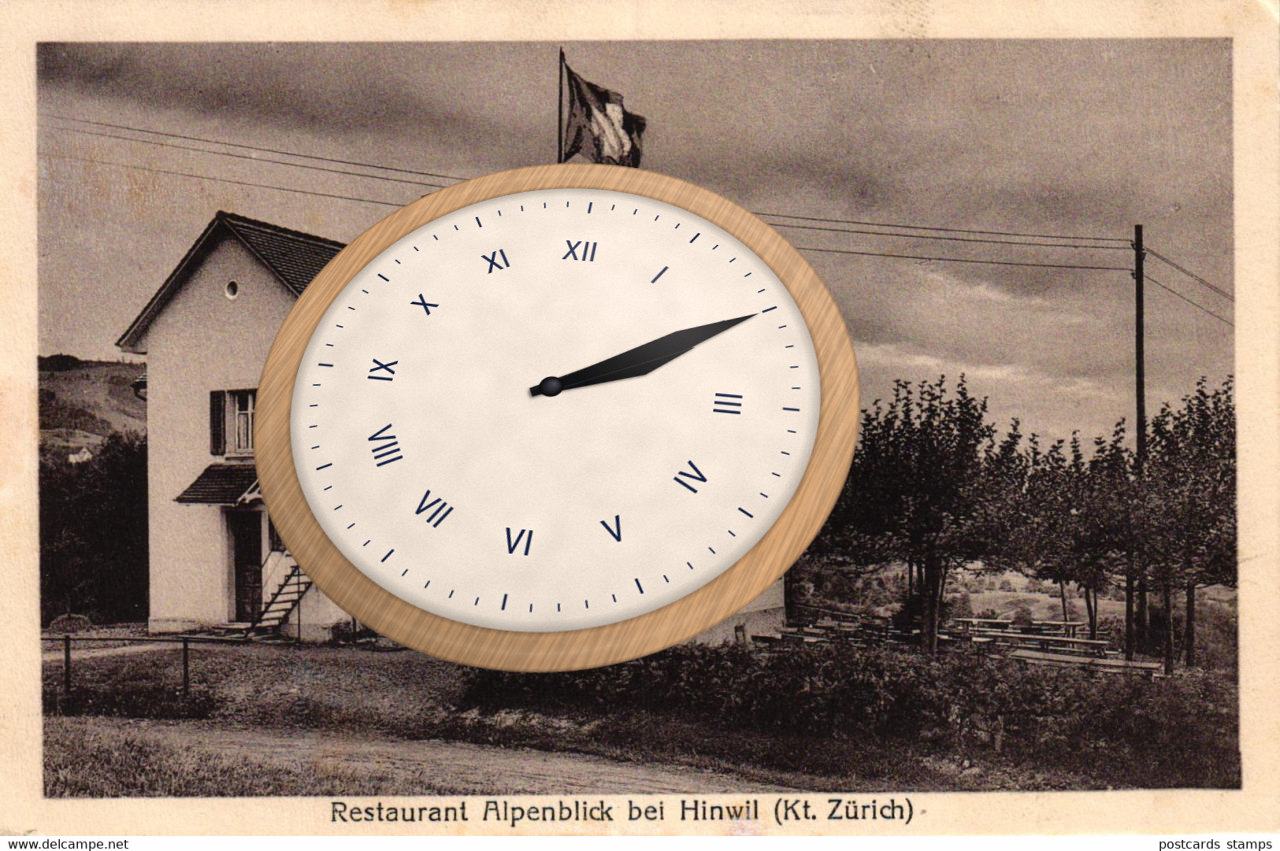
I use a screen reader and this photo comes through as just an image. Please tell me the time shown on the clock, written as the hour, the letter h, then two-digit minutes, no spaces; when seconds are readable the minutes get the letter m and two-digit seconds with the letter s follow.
2h10
